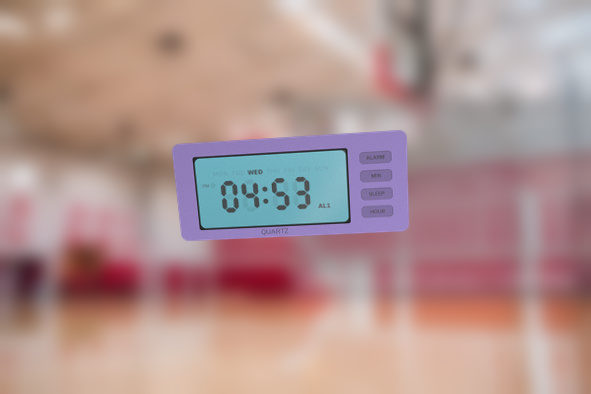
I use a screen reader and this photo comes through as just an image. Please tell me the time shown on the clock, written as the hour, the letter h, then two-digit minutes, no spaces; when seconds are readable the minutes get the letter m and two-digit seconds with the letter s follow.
4h53
